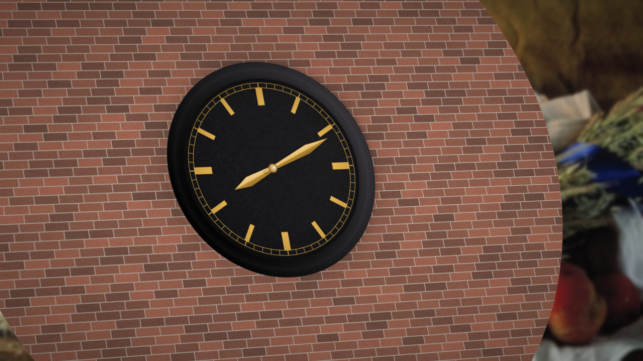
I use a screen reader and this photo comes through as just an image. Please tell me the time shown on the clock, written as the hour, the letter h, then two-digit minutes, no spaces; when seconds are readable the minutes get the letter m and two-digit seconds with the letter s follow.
8h11
